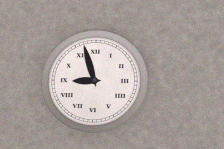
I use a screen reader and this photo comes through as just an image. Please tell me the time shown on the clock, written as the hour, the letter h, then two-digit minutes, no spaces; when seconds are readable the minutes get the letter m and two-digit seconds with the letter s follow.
8h57
